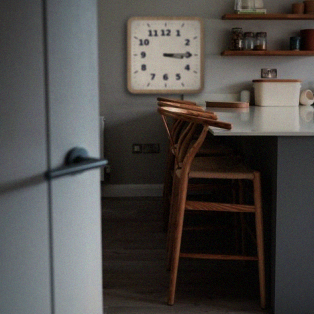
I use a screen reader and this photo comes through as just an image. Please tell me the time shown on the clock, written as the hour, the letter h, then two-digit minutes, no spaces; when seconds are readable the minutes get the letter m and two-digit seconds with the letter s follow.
3h15
